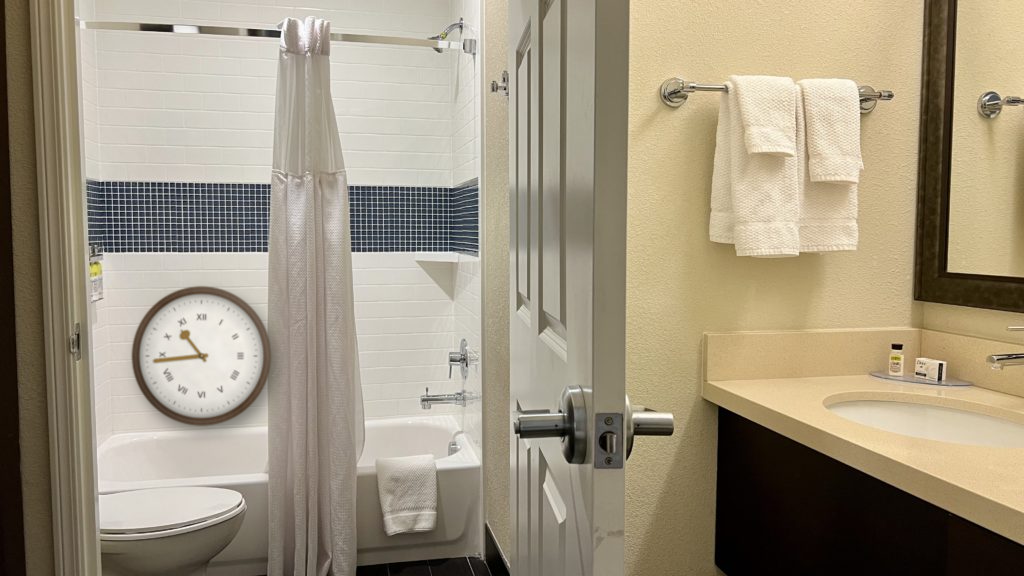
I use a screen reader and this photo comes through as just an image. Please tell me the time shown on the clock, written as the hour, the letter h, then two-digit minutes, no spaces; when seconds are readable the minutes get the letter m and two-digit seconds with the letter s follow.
10h44
